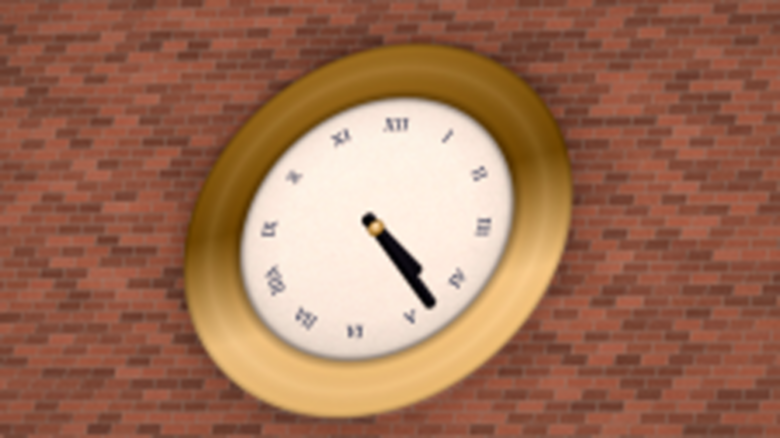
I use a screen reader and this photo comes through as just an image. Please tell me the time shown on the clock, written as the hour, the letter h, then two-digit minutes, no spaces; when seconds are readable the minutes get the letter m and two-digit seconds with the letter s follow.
4h23
